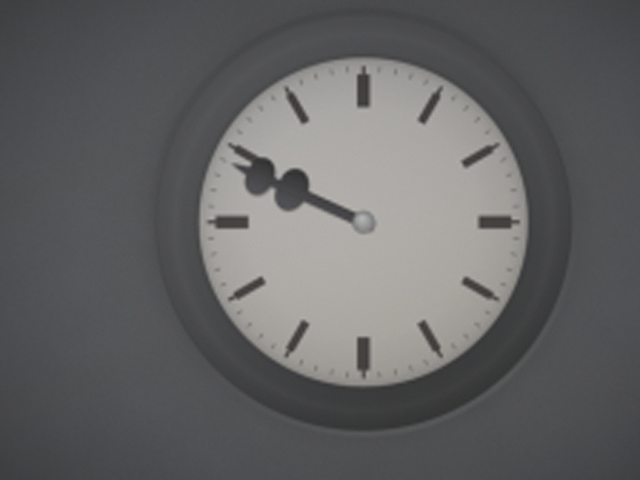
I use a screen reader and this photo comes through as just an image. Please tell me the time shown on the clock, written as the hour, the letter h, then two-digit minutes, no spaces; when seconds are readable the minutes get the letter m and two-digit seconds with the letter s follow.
9h49
